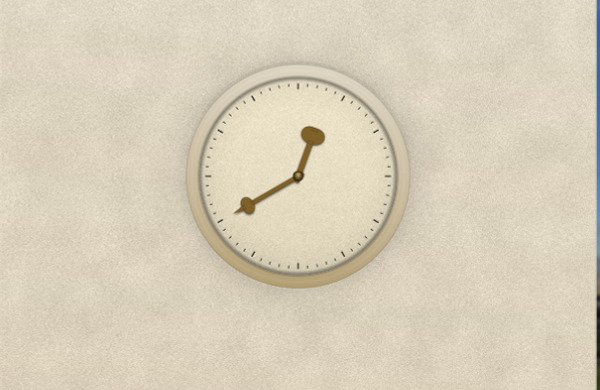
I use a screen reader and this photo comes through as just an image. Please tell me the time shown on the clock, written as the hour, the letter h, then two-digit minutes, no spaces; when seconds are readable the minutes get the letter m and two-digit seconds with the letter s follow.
12h40
